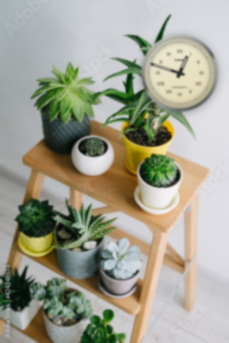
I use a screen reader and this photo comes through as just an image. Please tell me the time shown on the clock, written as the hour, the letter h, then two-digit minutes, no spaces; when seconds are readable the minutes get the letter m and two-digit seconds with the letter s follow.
12h48
